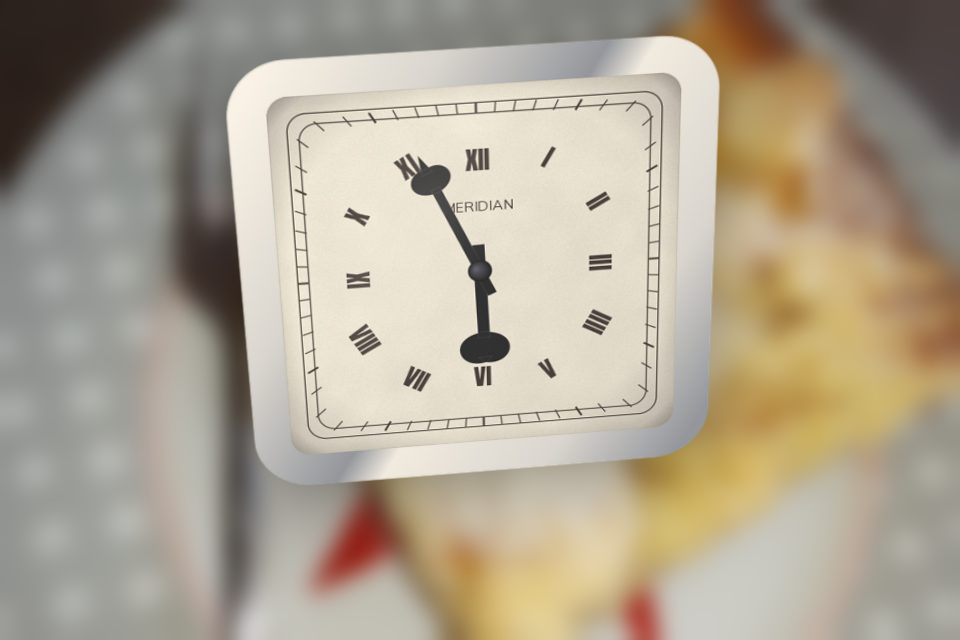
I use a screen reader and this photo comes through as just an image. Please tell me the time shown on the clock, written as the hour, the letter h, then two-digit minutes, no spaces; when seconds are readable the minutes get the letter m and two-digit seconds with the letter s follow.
5h56
